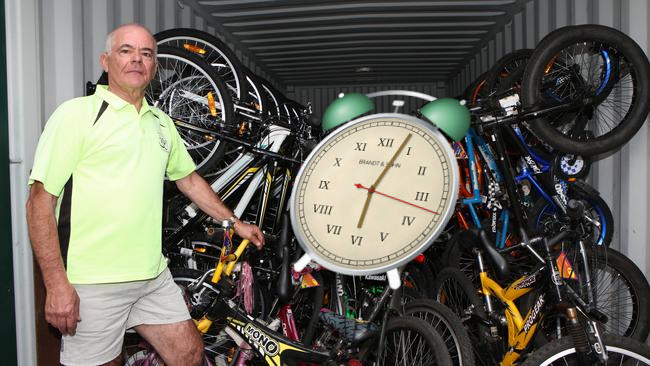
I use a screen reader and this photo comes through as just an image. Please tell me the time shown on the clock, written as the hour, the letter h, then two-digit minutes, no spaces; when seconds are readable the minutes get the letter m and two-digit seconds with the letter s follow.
6h03m17s
